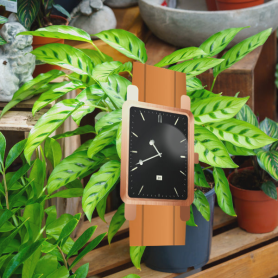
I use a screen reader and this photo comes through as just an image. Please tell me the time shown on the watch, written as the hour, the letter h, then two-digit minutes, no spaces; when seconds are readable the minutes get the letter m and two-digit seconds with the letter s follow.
10h41
